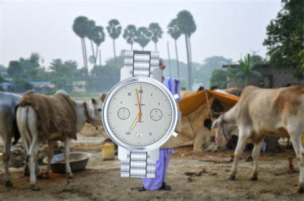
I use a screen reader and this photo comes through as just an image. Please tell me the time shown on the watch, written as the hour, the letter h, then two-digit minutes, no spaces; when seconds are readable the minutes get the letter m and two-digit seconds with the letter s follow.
6h58
